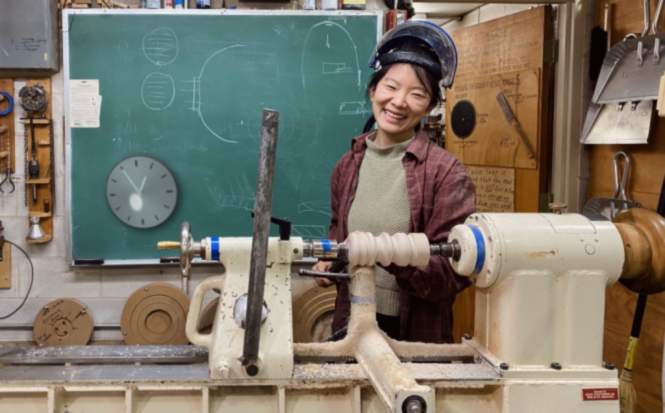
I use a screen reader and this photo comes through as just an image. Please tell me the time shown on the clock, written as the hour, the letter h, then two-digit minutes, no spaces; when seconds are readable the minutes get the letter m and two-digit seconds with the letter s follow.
12h55
